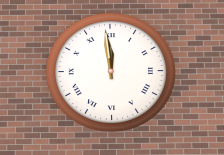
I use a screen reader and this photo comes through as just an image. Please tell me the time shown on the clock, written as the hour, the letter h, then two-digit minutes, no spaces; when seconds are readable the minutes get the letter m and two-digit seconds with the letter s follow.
11h59
